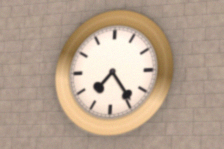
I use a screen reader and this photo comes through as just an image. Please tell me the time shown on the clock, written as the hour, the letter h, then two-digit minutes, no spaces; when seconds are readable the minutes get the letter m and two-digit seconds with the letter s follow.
7h24
